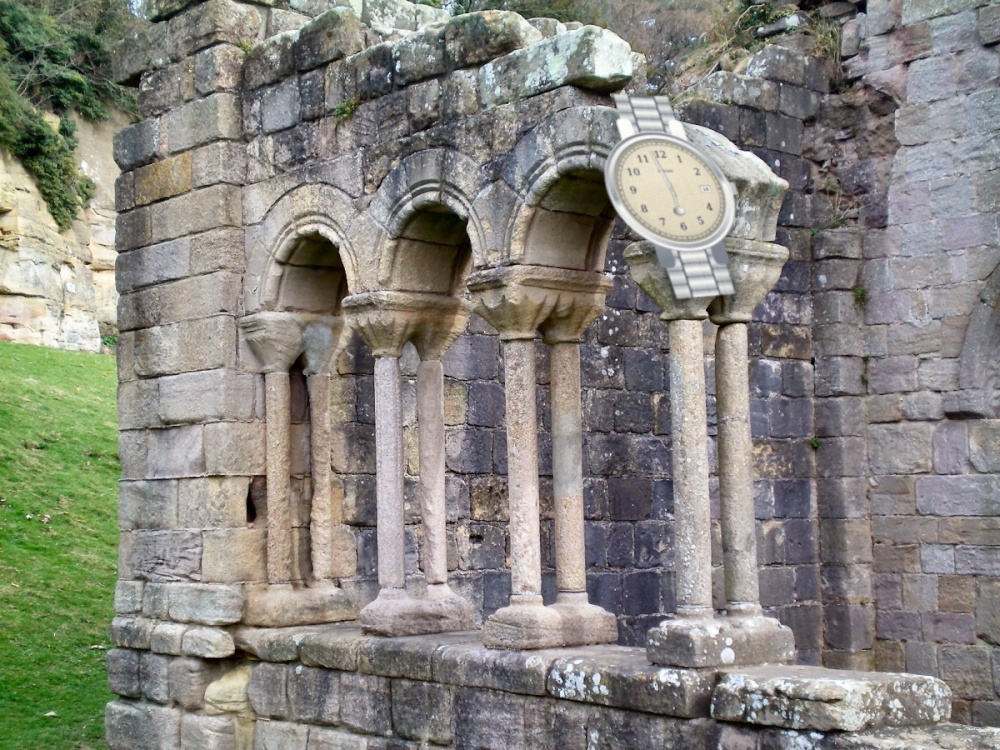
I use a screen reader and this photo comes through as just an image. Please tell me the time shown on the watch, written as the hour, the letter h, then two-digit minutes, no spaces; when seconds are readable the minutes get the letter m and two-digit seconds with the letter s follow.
5h58
